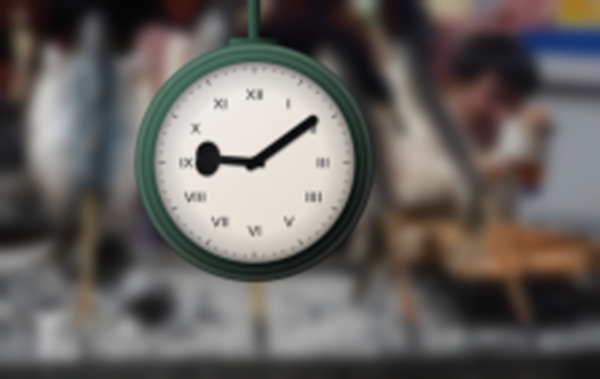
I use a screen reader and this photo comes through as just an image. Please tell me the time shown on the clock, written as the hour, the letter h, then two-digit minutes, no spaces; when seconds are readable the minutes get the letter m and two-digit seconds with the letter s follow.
9h09
